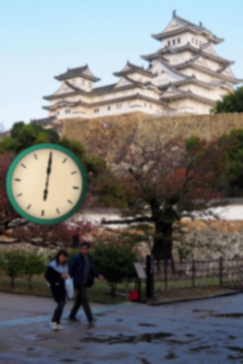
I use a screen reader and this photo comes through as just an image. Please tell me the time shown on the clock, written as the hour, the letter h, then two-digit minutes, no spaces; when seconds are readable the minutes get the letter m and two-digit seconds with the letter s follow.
6h00
